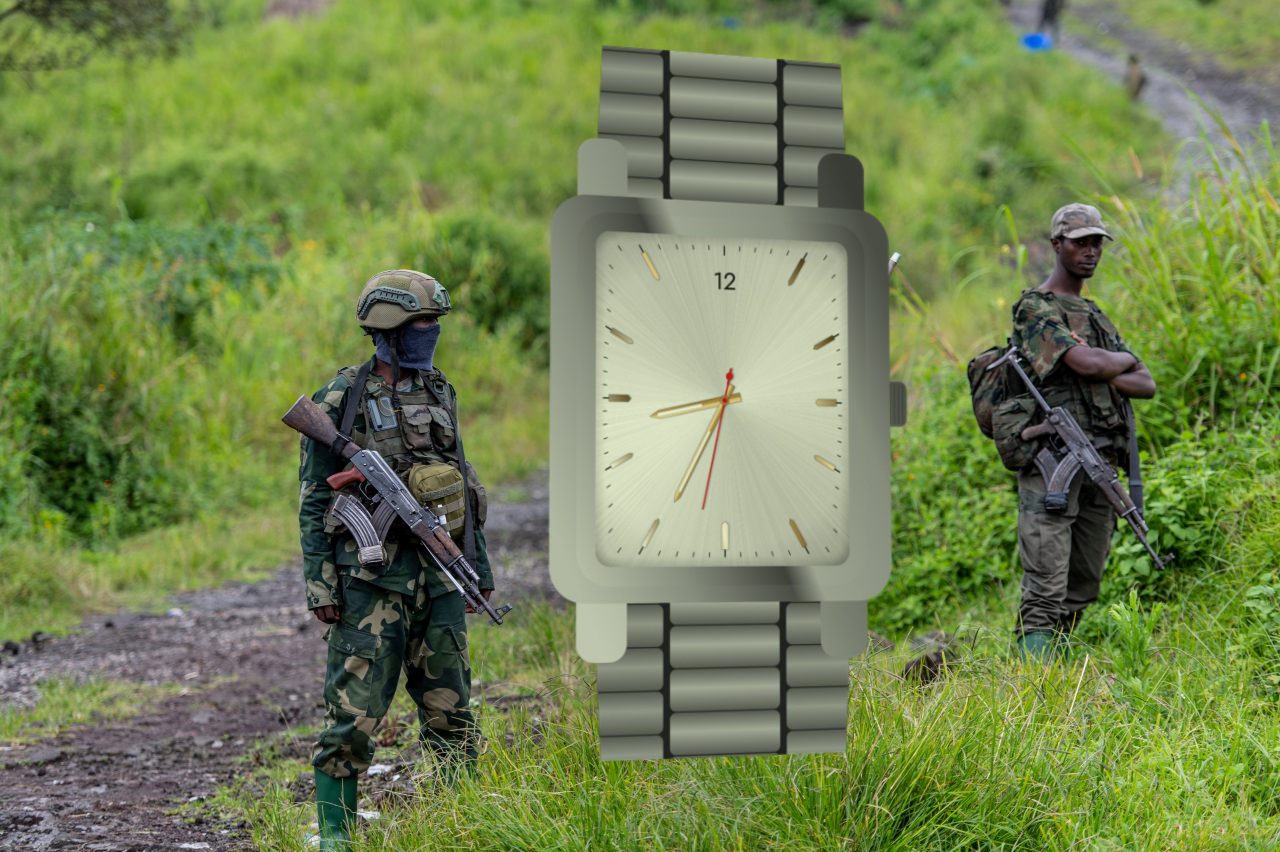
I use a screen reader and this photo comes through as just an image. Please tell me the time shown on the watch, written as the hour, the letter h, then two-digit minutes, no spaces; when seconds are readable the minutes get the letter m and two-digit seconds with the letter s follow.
8h34m32s
